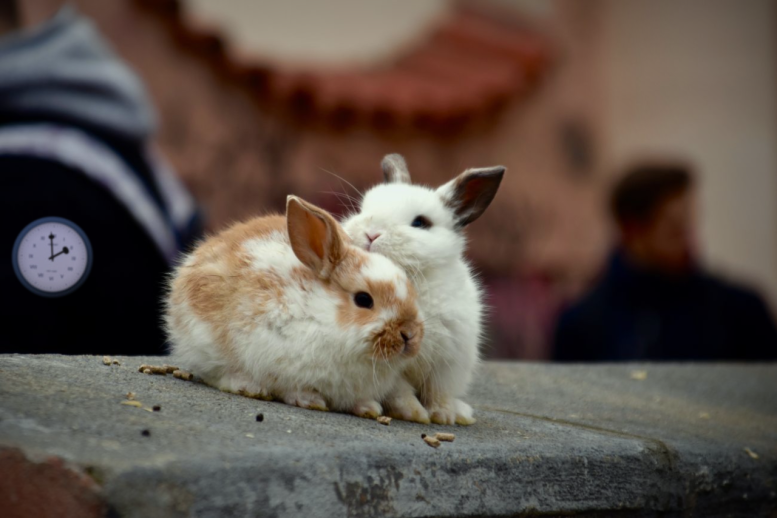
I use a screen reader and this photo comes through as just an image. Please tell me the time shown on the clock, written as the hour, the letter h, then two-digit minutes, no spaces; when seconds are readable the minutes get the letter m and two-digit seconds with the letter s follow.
1h59
